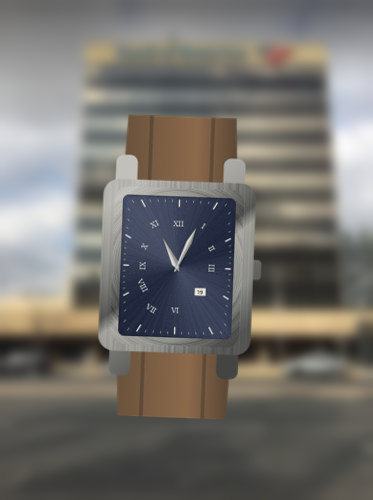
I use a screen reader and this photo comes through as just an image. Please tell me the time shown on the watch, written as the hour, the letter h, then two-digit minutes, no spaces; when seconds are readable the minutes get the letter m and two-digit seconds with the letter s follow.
11h04
